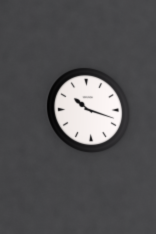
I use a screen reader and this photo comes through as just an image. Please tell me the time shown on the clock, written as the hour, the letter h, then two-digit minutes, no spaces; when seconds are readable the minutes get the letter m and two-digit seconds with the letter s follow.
10h18
